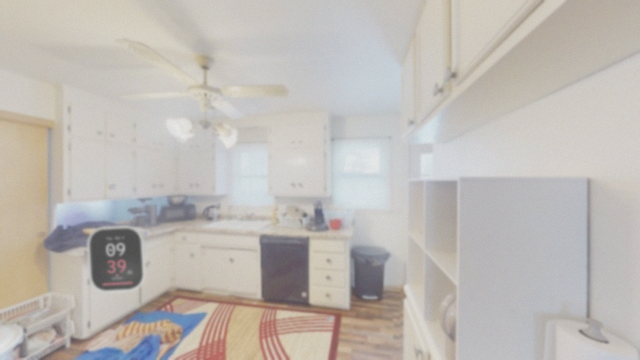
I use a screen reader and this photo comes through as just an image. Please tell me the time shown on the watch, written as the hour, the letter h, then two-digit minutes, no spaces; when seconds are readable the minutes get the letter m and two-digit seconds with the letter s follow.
9h39
